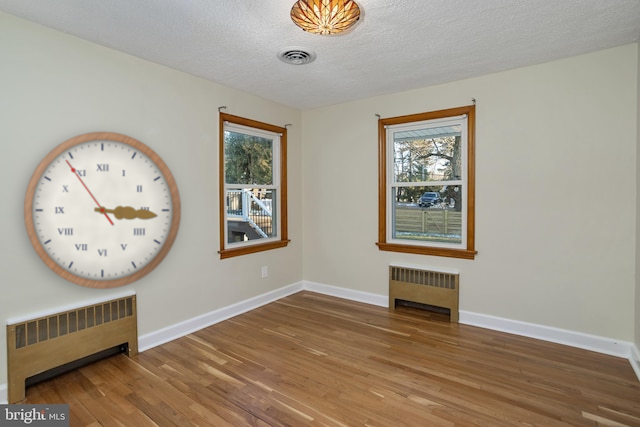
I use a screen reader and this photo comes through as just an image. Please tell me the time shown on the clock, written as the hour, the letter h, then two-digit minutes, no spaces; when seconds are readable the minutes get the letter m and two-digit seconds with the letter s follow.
3h15m54s
